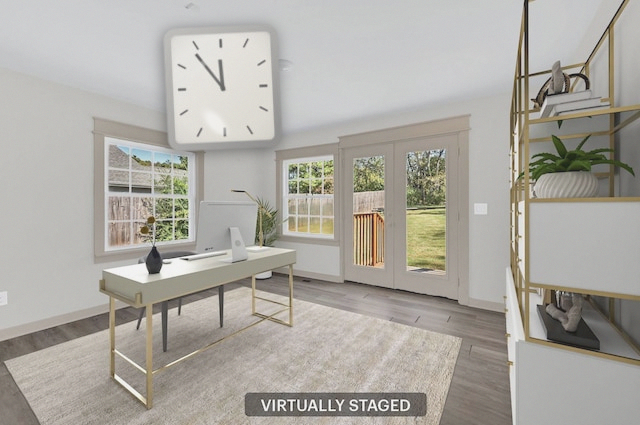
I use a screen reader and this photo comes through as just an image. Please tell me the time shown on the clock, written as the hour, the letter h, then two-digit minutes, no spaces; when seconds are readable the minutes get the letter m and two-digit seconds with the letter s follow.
11h54
